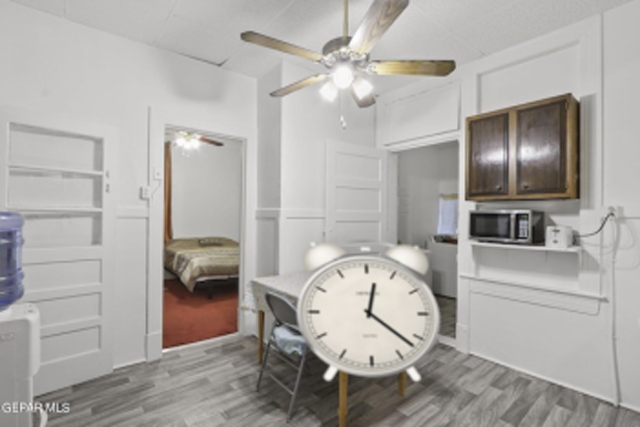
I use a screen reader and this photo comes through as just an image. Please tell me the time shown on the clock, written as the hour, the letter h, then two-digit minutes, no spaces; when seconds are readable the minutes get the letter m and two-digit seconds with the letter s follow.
12h22
